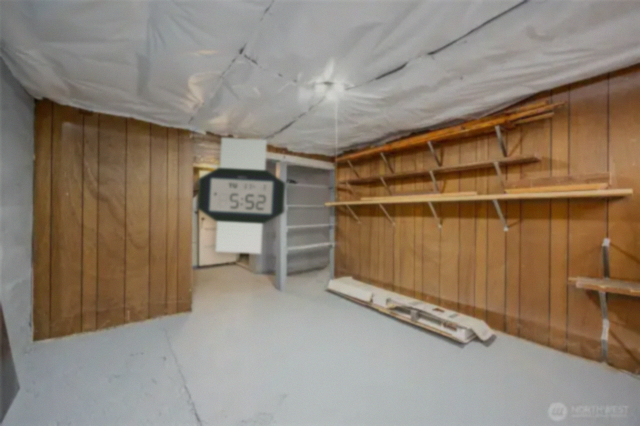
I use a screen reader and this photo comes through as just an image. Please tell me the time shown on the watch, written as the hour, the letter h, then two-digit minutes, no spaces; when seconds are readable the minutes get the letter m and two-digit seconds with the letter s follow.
5h52
